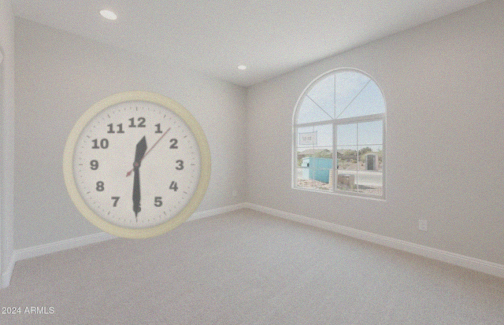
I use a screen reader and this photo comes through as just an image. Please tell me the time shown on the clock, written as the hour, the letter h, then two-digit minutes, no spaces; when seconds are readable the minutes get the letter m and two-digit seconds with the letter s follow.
12h30m07s
